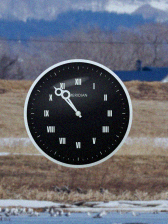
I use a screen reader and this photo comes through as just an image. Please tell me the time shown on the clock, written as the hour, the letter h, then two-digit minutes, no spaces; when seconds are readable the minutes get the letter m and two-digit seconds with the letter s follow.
10h53
